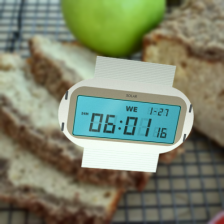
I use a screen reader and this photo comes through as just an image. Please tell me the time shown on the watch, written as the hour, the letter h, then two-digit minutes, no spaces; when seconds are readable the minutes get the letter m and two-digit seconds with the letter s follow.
6h01m16s
